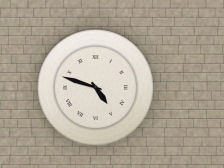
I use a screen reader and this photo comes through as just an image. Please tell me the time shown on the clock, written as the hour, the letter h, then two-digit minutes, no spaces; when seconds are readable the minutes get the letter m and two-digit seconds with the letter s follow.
4h48
